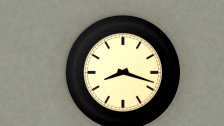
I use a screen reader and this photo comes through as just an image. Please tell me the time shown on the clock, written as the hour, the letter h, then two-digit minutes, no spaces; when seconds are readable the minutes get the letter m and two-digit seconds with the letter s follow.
8h18
